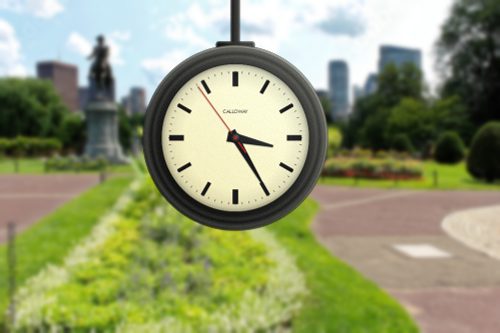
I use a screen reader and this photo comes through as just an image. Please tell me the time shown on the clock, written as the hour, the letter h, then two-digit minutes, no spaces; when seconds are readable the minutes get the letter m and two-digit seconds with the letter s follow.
3h24m54s
